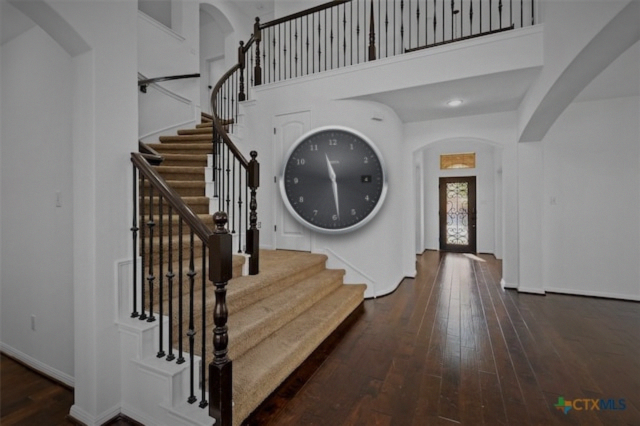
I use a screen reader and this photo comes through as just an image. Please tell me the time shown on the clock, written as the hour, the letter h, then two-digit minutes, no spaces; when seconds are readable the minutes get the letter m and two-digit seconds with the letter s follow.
11h29
